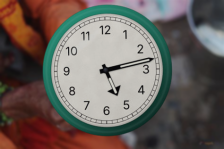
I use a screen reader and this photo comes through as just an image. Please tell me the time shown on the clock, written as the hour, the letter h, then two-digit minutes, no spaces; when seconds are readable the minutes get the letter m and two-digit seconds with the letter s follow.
5h13
